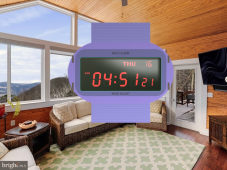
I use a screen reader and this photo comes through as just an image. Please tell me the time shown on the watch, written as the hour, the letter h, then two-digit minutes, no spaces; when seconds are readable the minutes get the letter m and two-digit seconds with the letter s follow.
4h51m21s
